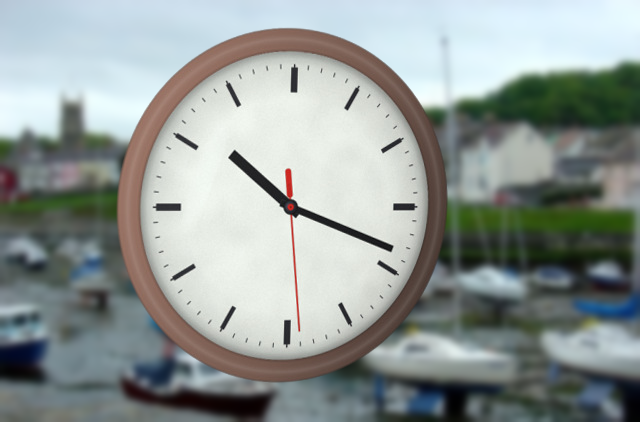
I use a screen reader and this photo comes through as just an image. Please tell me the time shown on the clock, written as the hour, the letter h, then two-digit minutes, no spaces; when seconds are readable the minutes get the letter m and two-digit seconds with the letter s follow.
10h18m29s
